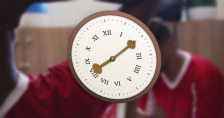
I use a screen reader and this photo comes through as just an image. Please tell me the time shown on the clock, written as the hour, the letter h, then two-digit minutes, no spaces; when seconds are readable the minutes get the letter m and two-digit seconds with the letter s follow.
8h10
